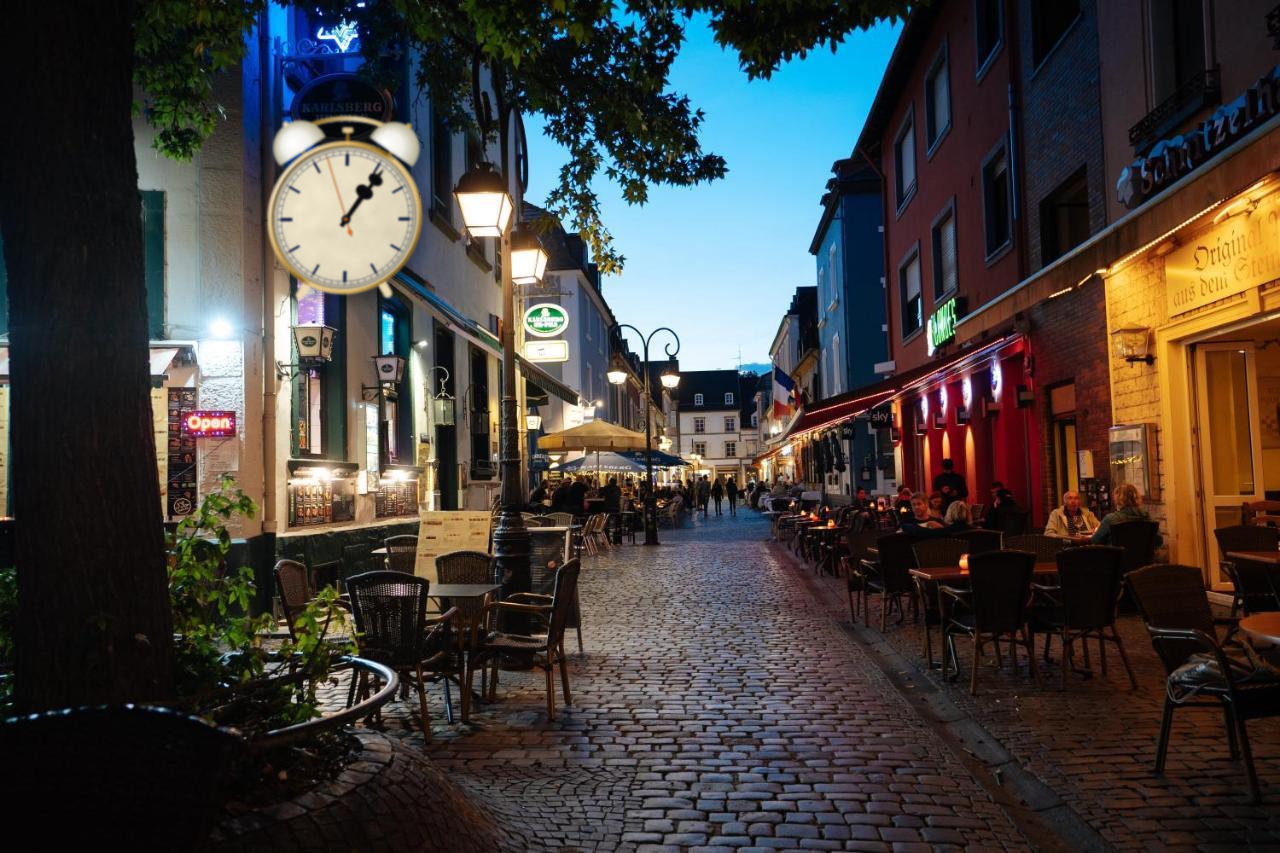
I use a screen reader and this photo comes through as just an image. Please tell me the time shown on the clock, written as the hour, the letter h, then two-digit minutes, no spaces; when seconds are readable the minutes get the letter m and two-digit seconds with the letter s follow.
1h05m57s
